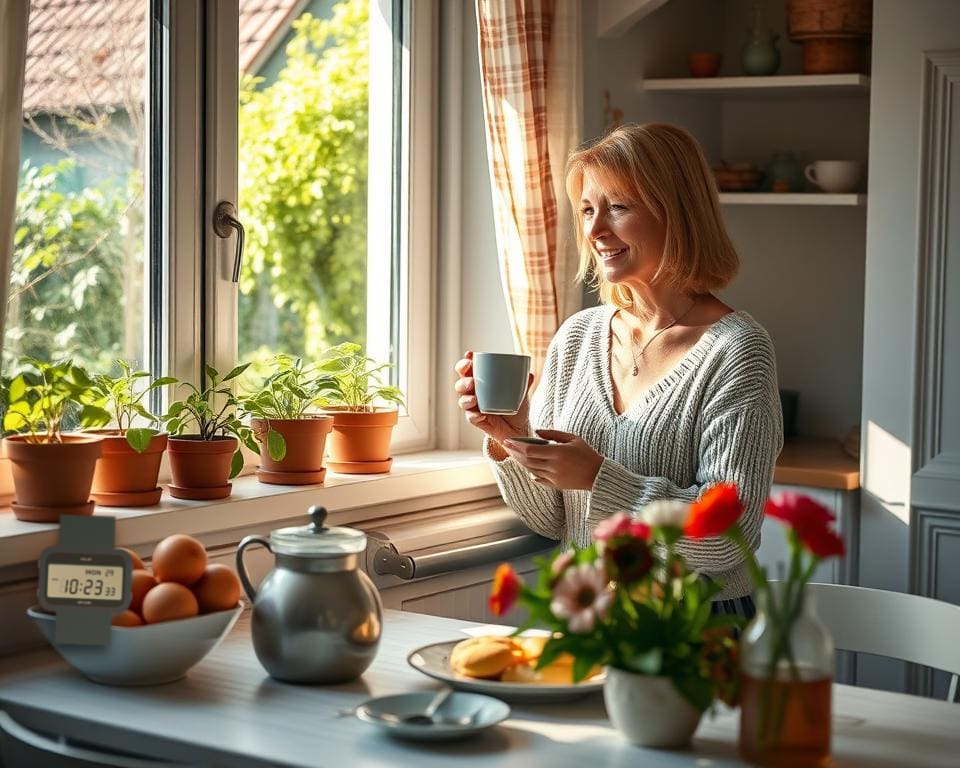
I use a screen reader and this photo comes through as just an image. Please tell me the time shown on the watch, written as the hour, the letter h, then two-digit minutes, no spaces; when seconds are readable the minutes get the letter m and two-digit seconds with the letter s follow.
10h23
